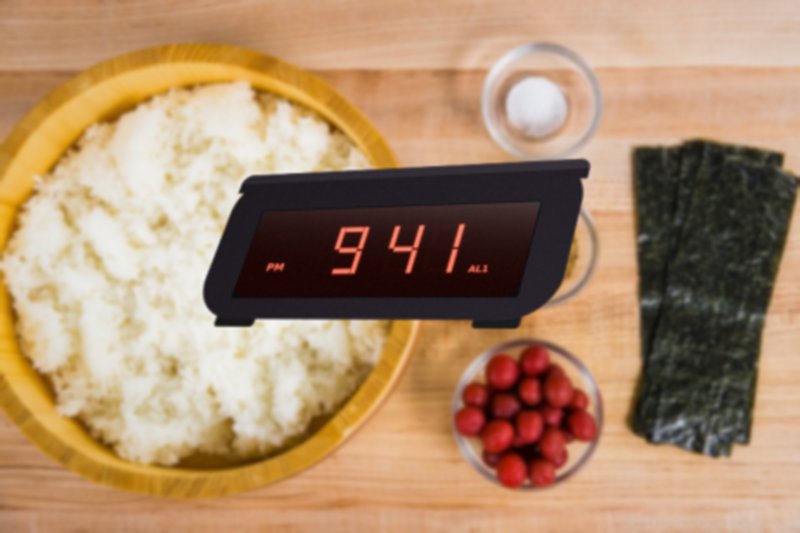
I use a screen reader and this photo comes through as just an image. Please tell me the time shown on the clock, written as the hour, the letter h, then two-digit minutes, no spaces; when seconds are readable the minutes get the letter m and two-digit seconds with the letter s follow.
9h41
